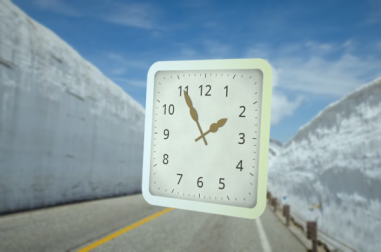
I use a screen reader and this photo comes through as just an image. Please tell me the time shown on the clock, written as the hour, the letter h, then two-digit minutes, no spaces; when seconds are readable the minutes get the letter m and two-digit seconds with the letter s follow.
1h55
